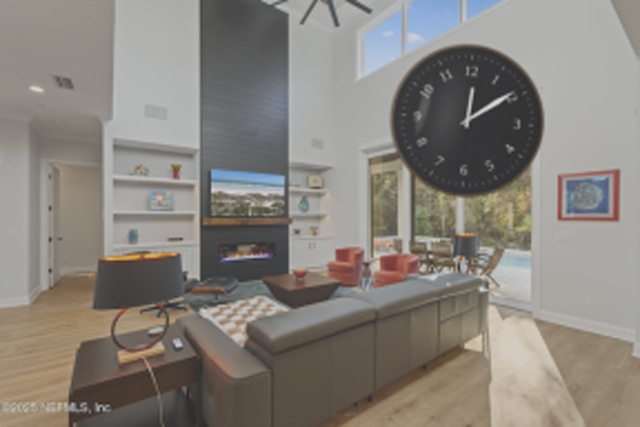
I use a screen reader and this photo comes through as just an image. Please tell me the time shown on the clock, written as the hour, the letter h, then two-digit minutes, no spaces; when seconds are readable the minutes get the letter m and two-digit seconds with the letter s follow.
12h09
